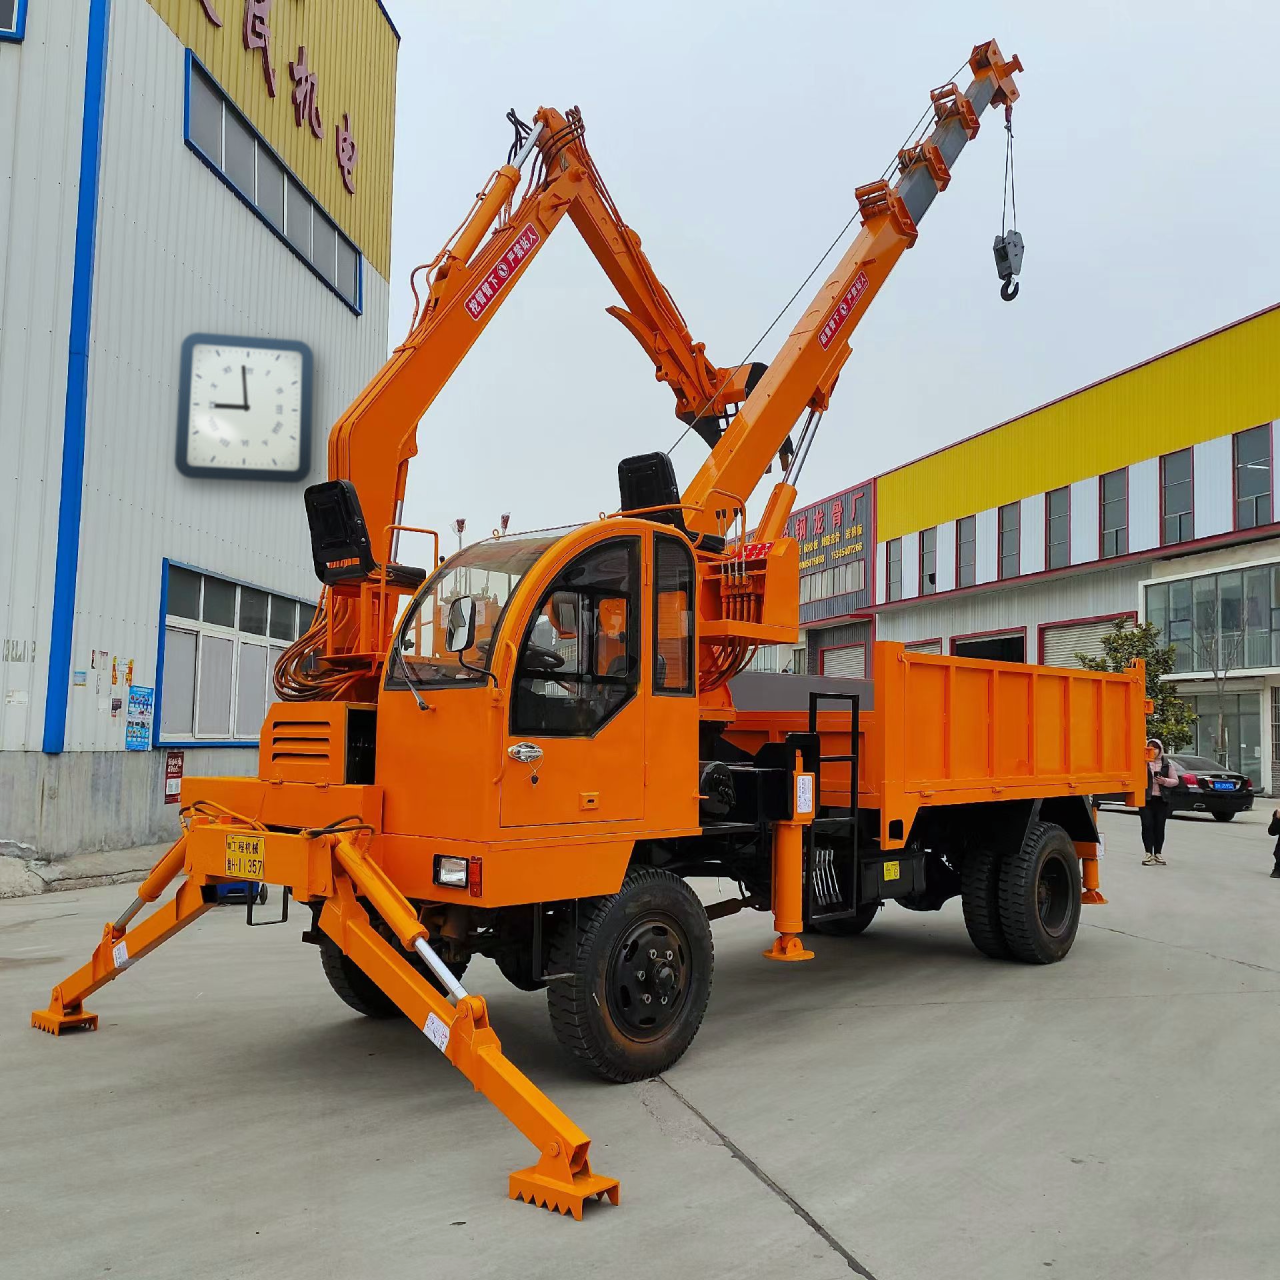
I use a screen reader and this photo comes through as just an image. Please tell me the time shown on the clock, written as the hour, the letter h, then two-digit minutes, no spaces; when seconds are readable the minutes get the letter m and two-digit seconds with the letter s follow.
8h59
